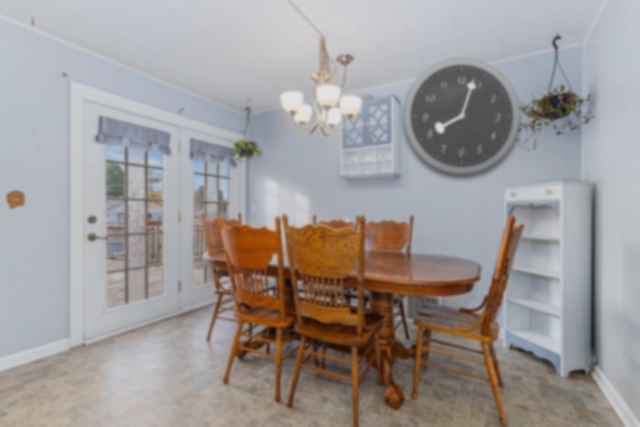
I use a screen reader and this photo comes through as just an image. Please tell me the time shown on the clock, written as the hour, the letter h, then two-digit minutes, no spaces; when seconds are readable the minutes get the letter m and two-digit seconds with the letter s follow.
8h03
